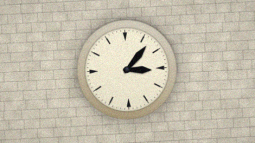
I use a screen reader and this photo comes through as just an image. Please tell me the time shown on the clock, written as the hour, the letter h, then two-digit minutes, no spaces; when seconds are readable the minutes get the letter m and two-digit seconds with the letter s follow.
3h07
